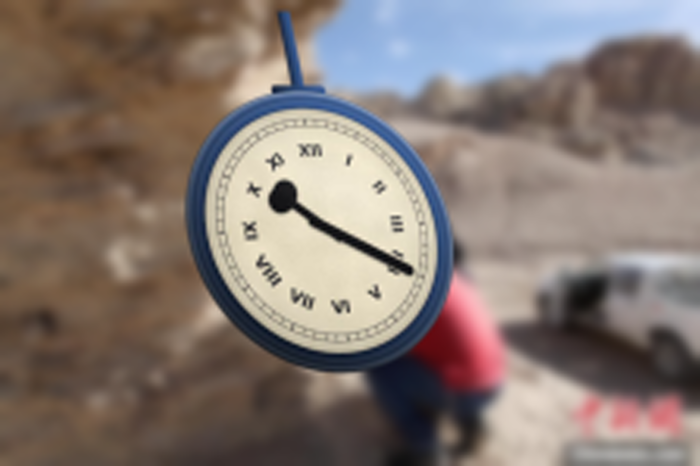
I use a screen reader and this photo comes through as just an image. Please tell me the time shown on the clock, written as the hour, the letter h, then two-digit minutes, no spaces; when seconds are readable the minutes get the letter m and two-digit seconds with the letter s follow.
10h20
